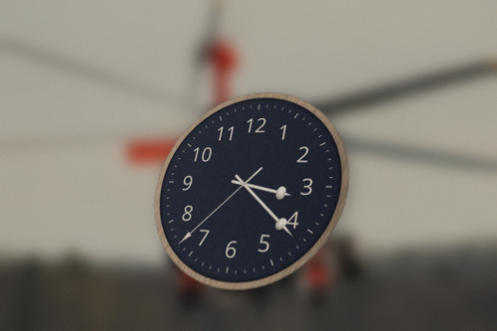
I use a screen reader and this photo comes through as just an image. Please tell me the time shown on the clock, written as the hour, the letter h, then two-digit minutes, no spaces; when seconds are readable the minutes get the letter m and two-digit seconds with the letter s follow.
3h21m37s
